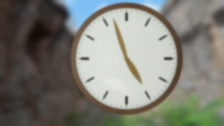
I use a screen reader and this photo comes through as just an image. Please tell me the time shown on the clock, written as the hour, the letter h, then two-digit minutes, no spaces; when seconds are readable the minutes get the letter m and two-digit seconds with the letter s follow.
4h57
